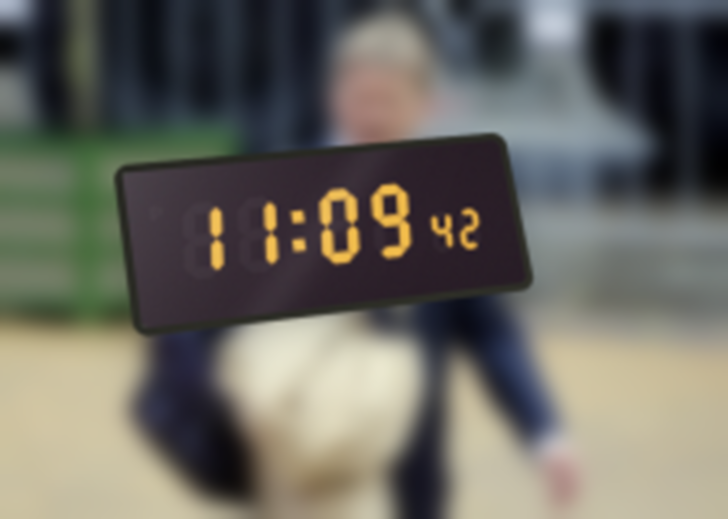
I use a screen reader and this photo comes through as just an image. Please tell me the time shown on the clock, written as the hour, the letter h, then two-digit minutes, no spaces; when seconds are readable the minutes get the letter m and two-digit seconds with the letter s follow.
11h09m42s
